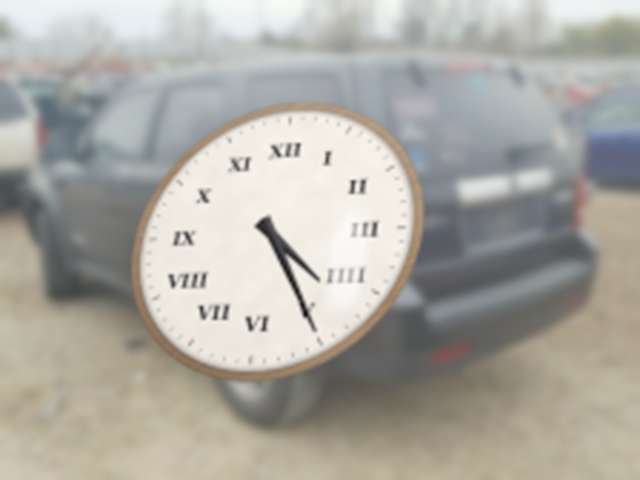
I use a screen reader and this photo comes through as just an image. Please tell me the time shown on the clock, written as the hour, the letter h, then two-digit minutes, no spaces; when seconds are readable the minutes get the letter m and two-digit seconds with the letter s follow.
4h25
